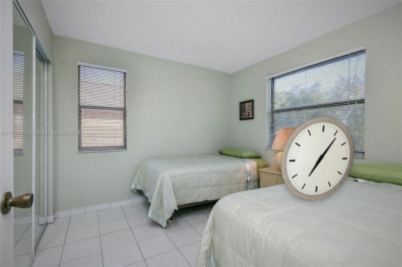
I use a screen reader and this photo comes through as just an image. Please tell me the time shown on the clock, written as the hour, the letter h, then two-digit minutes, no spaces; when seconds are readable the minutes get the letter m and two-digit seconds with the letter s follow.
7h06
